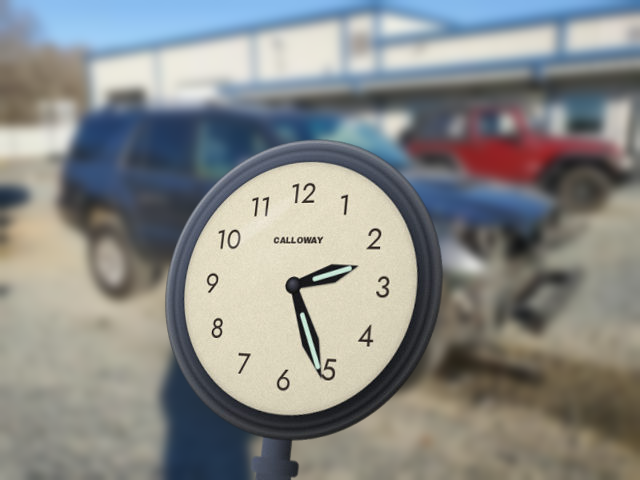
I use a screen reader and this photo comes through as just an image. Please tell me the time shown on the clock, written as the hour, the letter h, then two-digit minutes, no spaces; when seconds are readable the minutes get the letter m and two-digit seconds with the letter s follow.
2h26
